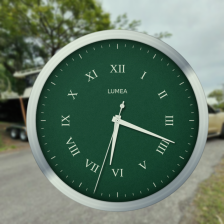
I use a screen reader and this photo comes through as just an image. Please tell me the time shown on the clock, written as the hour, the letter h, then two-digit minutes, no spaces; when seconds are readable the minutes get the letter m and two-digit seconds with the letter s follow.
6h18m33s
